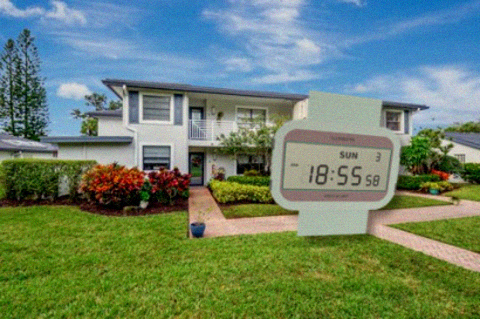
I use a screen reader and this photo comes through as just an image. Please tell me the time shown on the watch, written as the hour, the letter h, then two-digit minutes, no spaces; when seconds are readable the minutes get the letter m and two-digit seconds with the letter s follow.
18h55m58s
